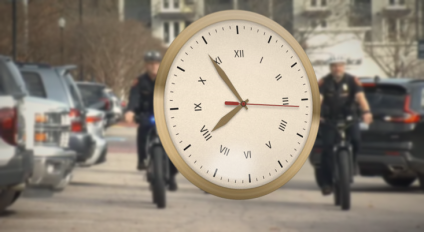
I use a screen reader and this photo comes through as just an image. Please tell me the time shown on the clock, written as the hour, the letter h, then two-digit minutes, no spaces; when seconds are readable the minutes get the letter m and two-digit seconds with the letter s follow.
7h54m16s
